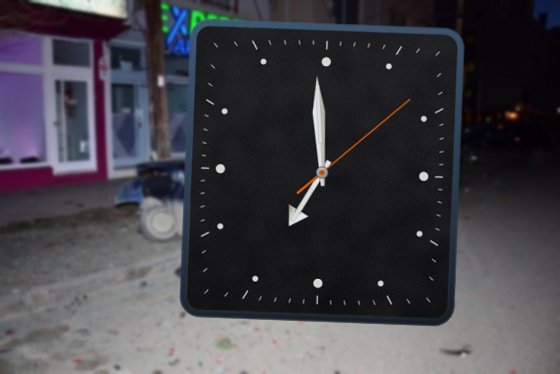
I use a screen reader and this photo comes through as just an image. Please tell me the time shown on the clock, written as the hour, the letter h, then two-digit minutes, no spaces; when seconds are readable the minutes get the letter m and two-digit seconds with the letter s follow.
6h59m08s
